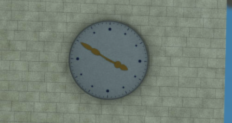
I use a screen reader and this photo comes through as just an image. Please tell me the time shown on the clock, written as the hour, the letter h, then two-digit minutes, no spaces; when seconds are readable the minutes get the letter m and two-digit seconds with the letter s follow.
3h50
